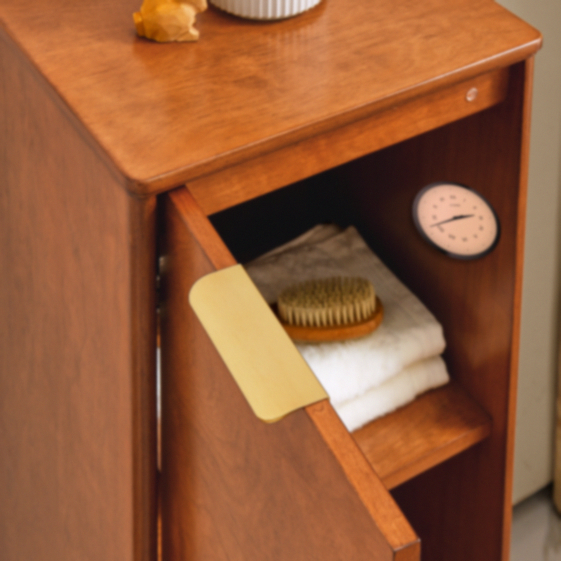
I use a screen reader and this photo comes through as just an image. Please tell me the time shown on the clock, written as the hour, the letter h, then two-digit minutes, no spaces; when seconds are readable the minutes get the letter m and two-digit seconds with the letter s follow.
2h42
